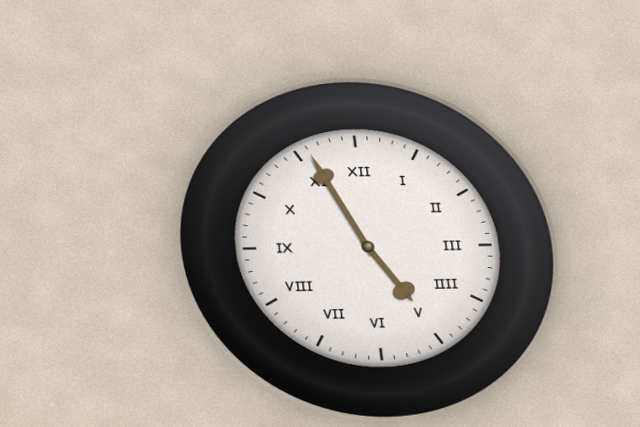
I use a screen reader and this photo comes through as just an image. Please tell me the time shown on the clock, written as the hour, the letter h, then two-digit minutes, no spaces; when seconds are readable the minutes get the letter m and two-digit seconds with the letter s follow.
4h56
